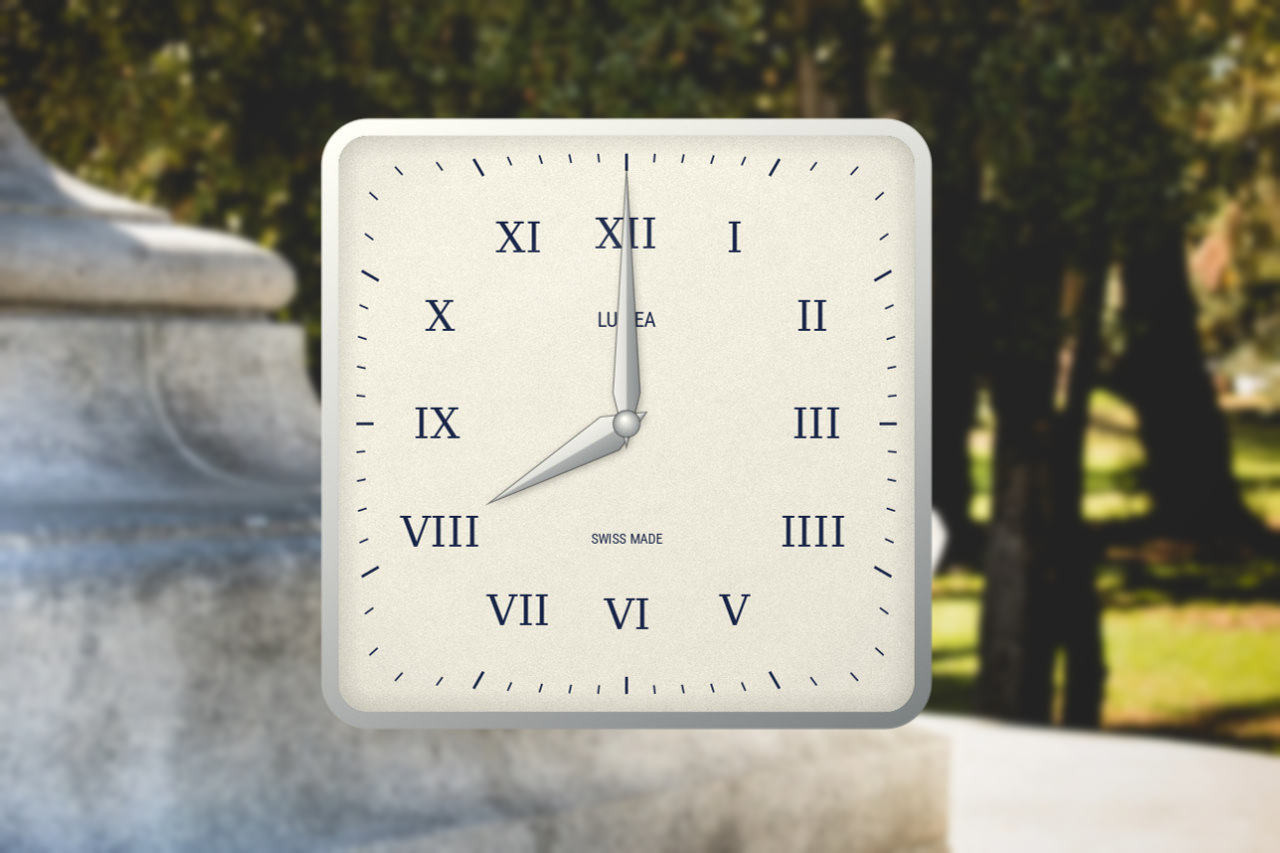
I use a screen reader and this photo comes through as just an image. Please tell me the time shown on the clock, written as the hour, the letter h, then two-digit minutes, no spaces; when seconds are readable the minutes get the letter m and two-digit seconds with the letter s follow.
8h00
